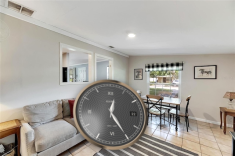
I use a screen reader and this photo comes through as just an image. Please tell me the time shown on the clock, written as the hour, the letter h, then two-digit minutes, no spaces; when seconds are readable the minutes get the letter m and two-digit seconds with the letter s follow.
12h25
